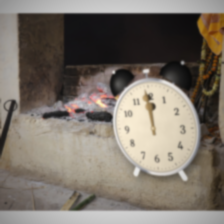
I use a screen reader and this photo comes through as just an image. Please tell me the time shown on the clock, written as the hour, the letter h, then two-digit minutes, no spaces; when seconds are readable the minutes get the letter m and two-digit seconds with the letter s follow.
11h59
